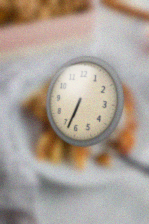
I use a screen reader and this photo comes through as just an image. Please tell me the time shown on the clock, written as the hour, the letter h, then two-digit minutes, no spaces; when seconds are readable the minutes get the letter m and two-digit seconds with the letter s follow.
6h33
